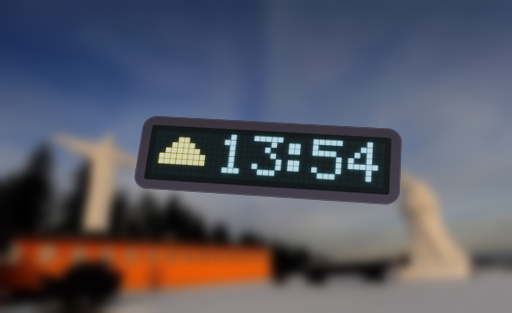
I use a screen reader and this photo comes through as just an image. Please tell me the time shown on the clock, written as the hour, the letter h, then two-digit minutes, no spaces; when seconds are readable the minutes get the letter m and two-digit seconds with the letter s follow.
13h54
